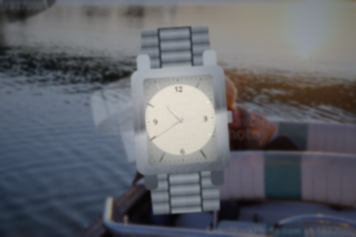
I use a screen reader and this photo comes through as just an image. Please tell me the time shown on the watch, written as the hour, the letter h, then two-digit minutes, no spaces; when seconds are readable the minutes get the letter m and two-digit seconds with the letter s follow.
10h40
